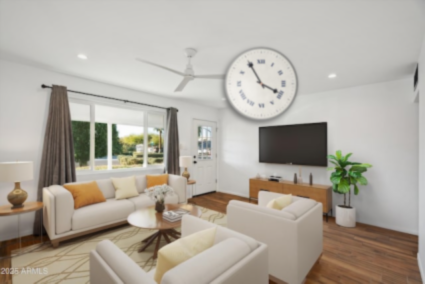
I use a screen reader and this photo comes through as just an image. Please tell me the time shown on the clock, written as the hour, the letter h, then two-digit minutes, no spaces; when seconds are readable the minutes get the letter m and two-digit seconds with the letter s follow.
3h55
